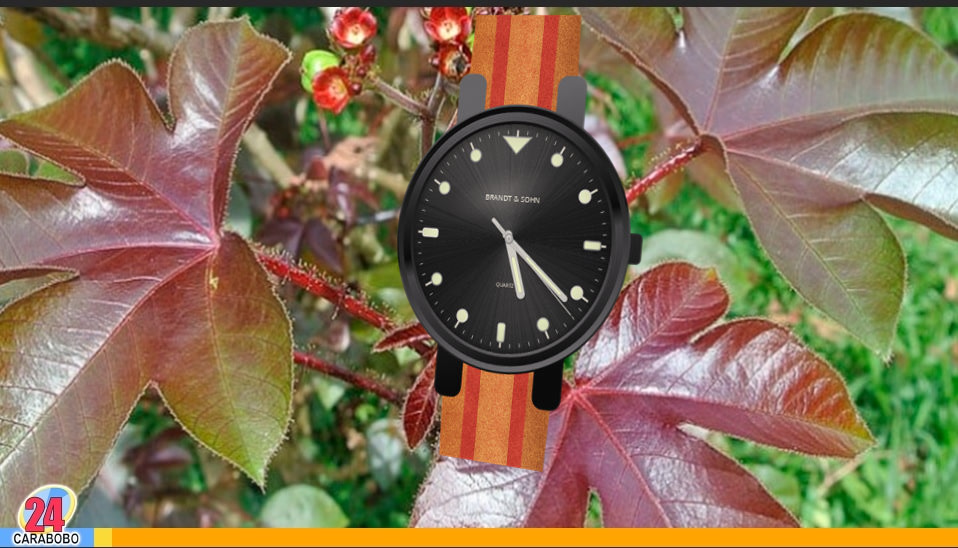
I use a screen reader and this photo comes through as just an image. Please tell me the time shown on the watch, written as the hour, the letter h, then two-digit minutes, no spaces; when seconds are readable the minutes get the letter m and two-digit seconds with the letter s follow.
5h21m22s
